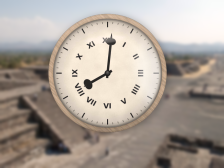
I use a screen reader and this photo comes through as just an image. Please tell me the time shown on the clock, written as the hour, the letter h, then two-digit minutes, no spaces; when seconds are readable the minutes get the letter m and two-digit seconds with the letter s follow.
8h01
